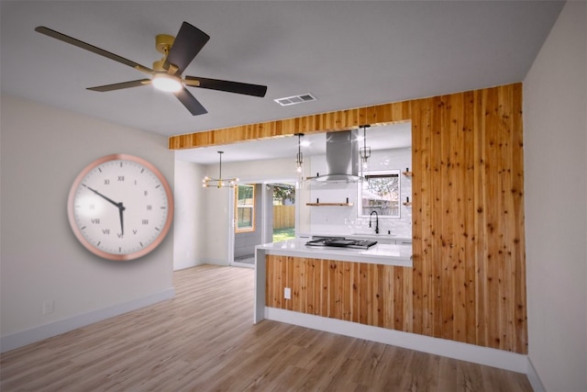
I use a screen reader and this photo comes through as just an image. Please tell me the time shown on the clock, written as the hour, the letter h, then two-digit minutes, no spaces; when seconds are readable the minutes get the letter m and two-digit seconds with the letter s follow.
5h50
